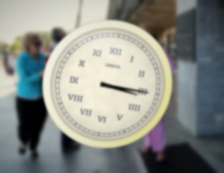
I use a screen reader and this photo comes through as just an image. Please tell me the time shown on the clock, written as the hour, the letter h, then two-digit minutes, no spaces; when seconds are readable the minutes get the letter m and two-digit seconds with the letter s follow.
3h15
